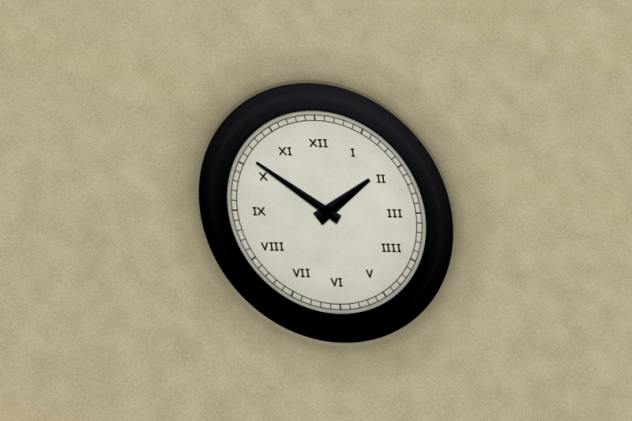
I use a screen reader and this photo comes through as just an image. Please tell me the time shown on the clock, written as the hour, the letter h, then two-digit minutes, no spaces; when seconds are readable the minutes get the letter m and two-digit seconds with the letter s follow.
1h51
